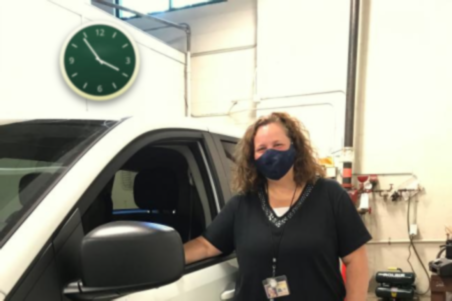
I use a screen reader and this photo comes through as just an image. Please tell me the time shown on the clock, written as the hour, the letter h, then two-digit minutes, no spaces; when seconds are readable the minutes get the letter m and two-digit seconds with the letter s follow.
3h54
